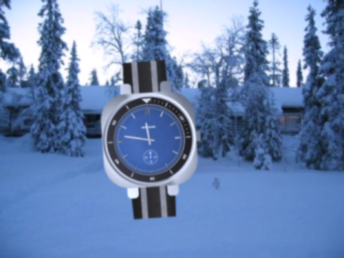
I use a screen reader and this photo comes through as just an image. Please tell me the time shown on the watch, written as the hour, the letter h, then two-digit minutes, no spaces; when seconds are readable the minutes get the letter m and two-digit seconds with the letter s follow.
11h47
